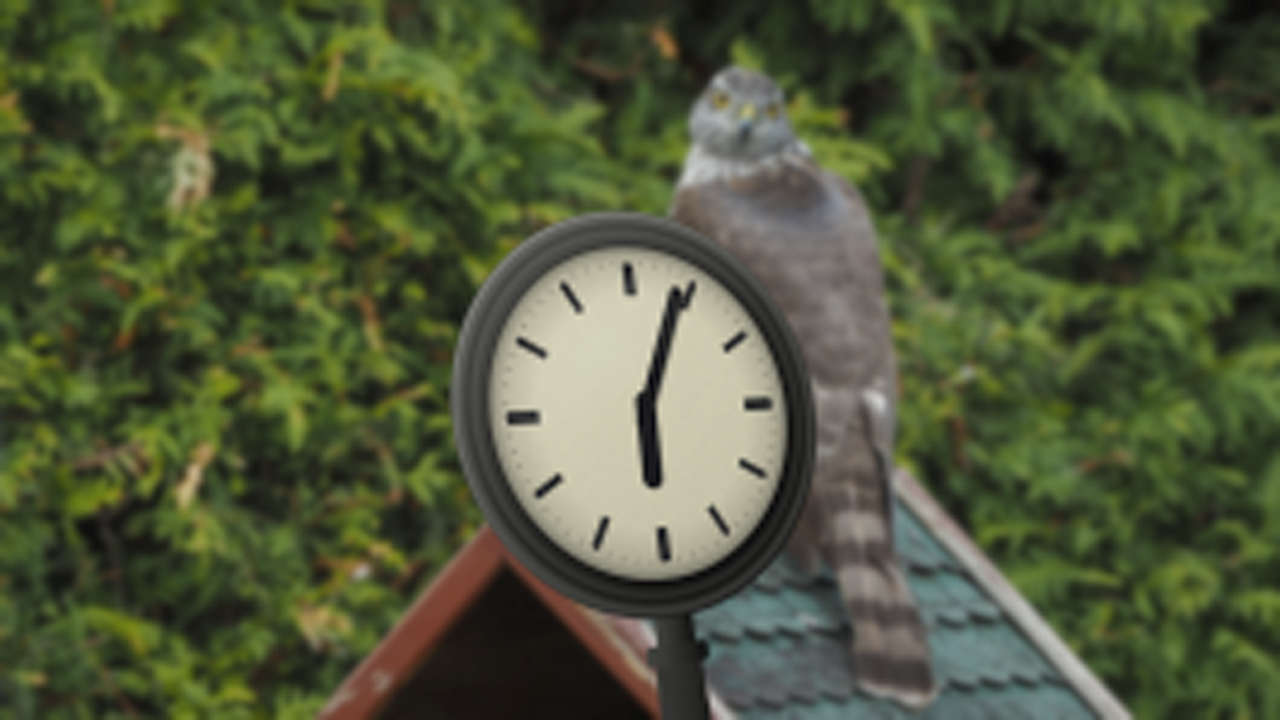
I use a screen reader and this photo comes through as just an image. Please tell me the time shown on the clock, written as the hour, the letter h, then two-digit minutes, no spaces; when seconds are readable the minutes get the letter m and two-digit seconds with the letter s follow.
6h04
